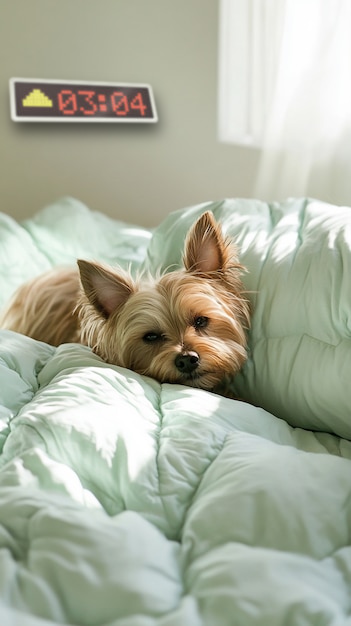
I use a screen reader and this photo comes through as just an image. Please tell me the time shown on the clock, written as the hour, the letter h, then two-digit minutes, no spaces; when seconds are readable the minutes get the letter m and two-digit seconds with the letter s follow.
3h04
